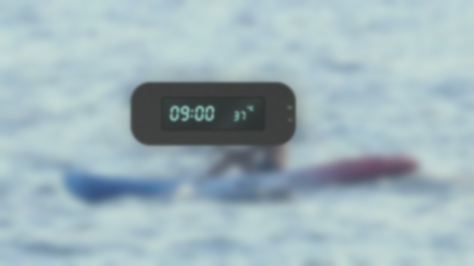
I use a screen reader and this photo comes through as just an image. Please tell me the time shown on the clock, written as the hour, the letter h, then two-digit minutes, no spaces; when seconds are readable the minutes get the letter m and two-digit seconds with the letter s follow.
9h00
